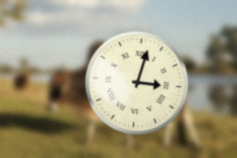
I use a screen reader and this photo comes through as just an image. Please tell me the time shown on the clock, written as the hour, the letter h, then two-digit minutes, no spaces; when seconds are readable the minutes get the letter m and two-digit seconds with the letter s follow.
3h02
